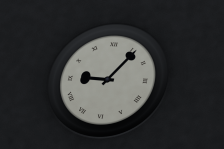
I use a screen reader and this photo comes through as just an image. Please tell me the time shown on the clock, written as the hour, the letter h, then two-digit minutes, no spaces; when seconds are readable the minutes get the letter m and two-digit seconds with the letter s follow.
9h06
